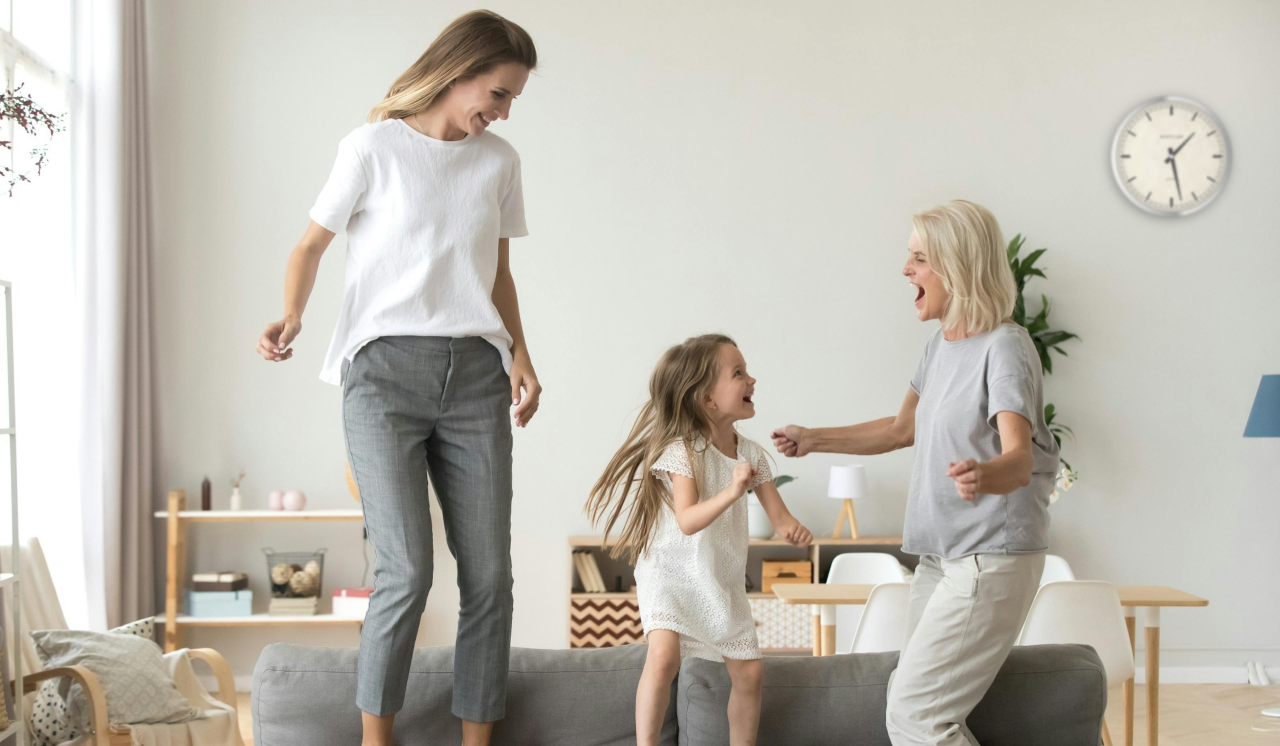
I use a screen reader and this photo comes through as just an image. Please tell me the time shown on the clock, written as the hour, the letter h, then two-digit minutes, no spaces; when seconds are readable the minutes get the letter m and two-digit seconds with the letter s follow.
1h28
